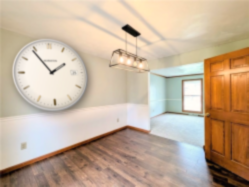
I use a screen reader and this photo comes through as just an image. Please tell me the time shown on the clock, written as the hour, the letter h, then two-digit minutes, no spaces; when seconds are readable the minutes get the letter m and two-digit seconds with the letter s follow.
1h54
